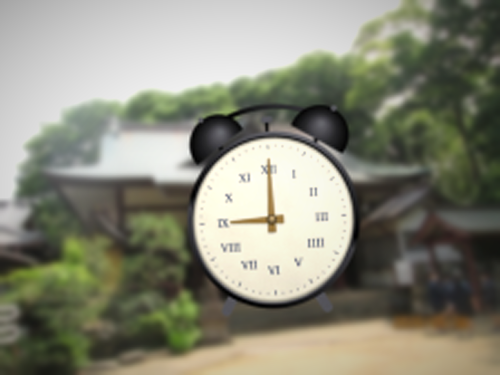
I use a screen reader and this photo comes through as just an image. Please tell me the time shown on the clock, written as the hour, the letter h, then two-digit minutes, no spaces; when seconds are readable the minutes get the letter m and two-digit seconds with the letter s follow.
9h00
